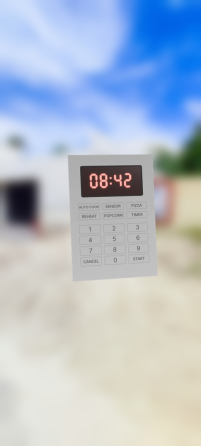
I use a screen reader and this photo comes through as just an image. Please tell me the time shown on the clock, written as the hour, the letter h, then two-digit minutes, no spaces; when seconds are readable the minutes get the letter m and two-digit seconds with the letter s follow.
8h42
